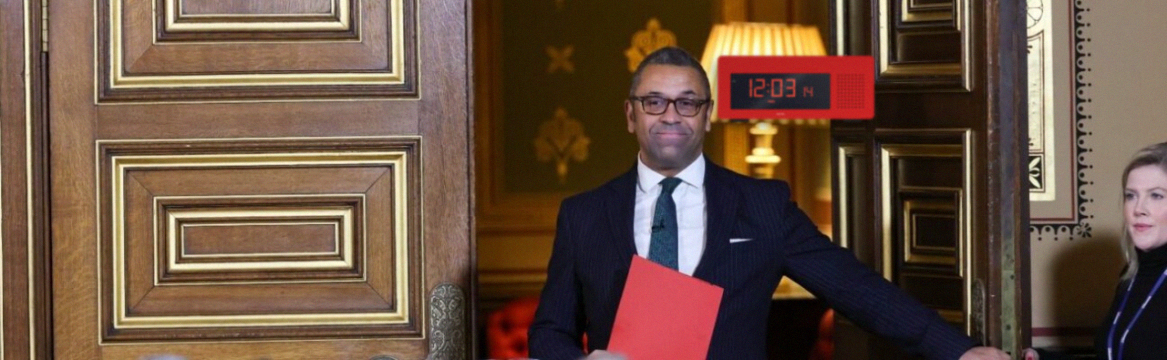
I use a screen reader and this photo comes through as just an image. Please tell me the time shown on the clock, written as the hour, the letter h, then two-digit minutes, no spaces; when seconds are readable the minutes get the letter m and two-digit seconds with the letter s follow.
12h03
